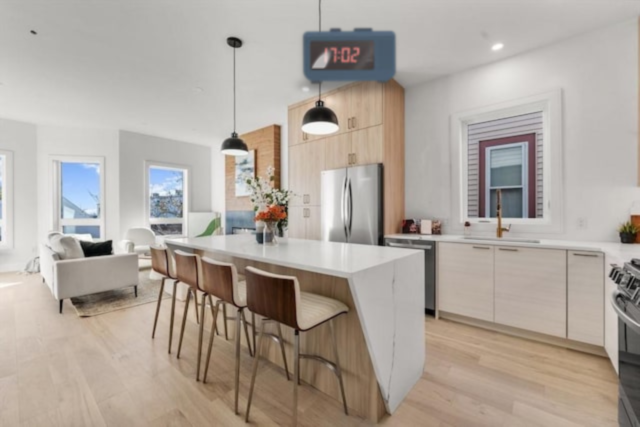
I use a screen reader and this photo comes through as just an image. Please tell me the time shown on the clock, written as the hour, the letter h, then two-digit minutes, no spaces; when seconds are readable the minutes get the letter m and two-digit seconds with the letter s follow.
17h02
